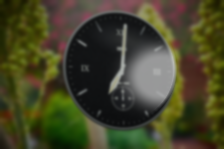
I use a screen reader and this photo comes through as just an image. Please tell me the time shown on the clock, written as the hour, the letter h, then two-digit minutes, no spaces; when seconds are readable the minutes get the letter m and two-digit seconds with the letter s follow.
7h01
